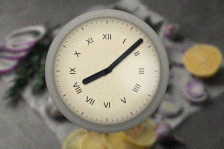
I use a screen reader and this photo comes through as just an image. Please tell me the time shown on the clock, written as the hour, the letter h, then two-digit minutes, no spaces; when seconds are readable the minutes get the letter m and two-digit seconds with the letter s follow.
8h08
